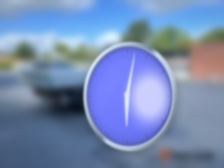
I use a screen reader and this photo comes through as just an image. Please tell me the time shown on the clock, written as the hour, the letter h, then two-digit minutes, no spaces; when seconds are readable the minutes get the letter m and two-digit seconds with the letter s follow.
6h02
